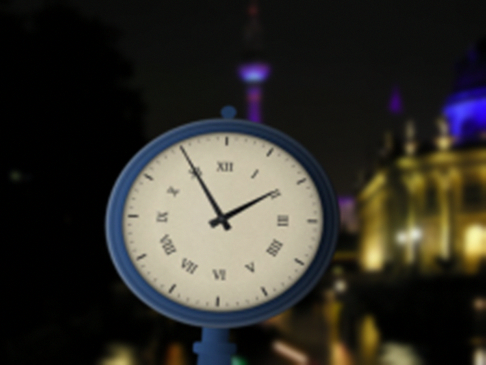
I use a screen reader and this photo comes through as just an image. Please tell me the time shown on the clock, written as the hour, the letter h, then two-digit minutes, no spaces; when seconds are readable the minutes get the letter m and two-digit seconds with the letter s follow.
1h55
